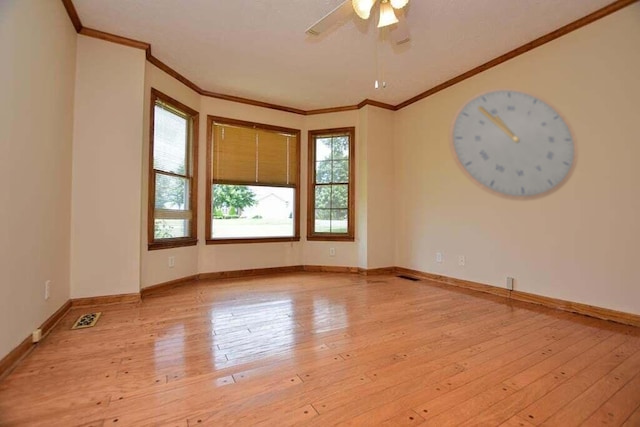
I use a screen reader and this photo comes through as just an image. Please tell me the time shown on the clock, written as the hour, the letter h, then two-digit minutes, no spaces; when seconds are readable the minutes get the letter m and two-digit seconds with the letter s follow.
10h53
